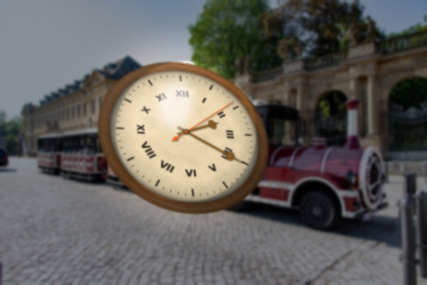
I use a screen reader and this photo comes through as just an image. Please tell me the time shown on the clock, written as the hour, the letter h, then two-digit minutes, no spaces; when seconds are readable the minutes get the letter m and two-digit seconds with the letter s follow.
2h20m09s
